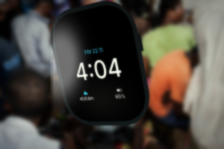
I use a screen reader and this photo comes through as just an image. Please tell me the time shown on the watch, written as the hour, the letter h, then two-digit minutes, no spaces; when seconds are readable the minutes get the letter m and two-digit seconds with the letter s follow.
4h04
